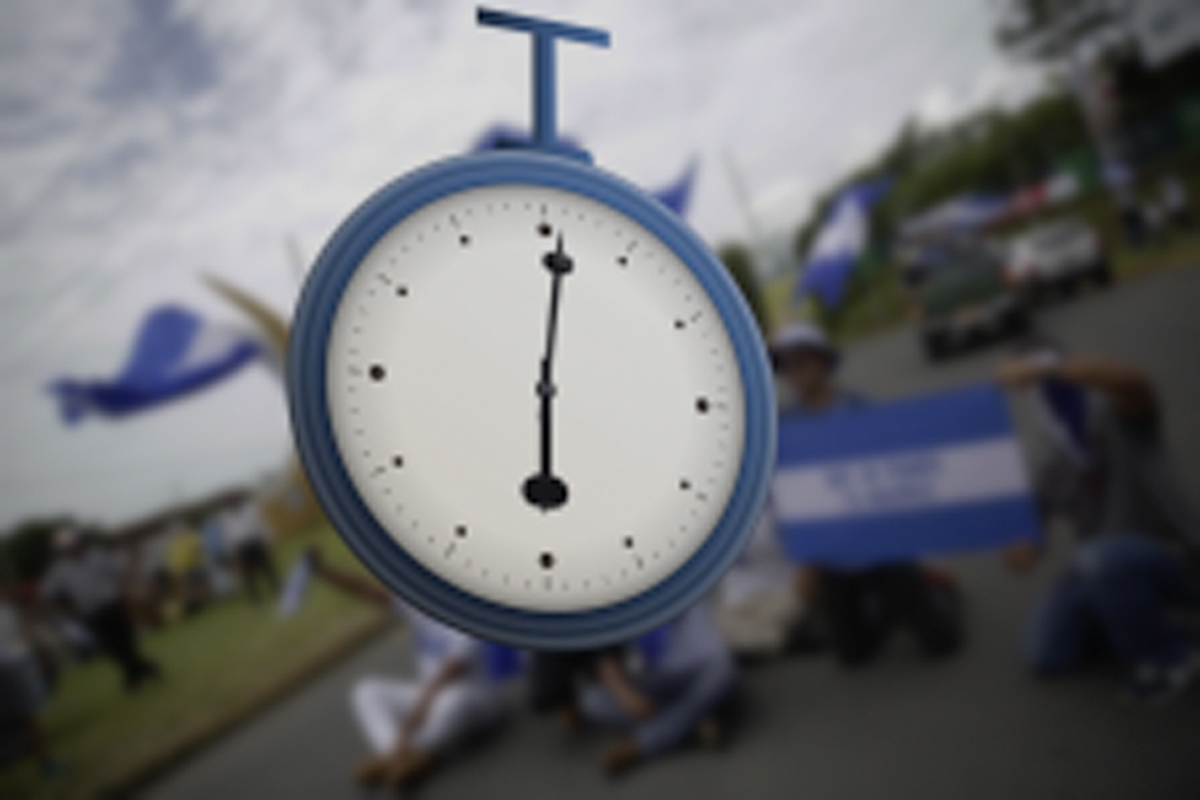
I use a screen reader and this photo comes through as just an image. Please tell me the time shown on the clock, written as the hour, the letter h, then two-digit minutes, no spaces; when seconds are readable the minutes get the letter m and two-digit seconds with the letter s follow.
6h01
